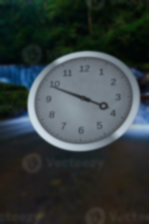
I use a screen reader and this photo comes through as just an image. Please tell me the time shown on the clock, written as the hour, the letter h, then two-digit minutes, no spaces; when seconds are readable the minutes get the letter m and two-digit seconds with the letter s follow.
3h49
